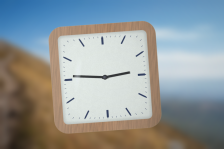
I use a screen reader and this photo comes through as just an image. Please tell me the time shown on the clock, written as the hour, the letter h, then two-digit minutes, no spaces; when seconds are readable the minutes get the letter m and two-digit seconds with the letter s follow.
2h46
